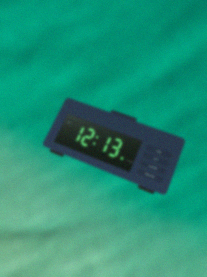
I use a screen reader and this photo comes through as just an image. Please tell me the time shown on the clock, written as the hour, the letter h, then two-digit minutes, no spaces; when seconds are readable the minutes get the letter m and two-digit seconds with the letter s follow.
12h13
